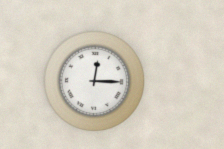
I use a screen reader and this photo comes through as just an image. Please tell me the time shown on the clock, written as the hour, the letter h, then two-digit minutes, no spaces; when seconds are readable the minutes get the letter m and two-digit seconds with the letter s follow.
12h15
